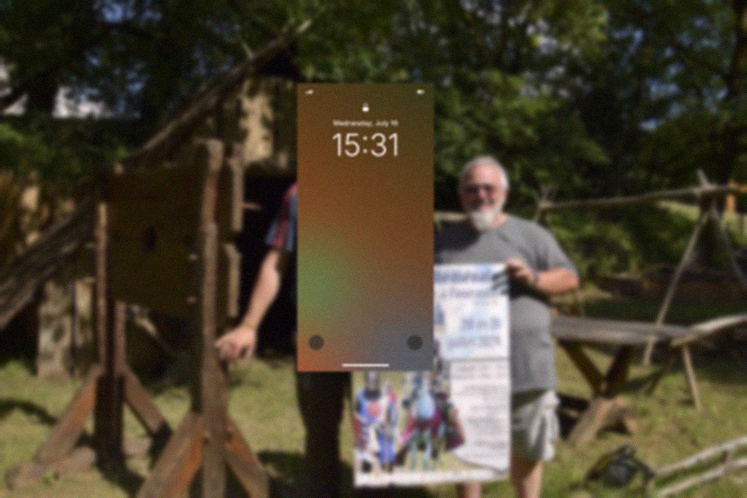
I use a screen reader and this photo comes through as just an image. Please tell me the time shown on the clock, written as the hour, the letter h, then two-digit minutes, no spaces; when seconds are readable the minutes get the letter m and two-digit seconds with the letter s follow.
15h31
